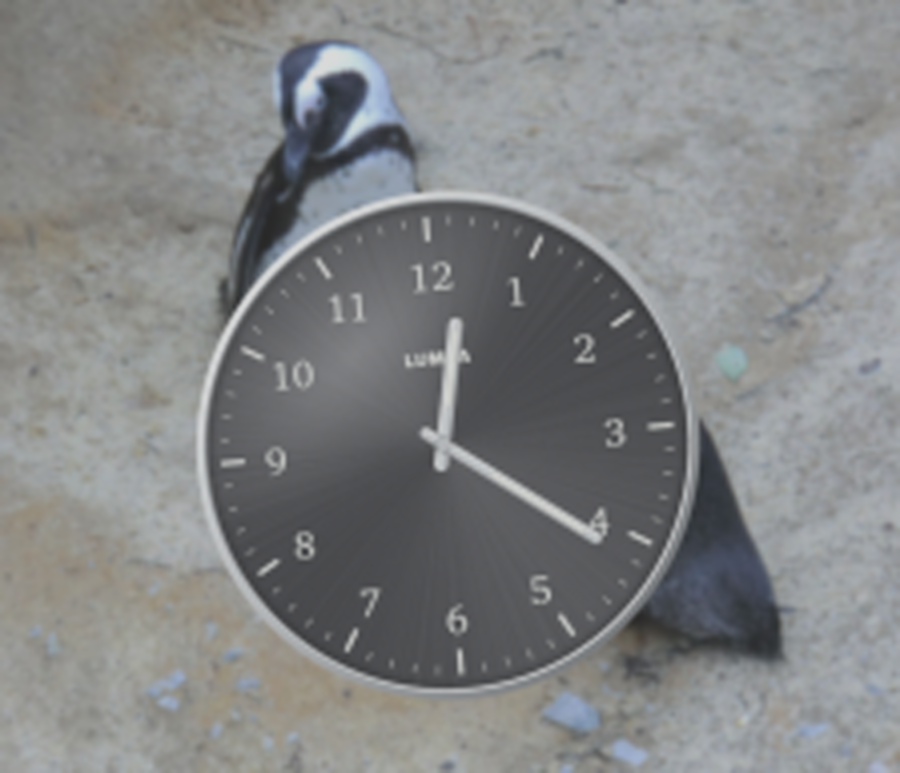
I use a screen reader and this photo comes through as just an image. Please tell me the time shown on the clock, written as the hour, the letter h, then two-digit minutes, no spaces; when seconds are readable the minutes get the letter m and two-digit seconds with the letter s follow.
12h21
